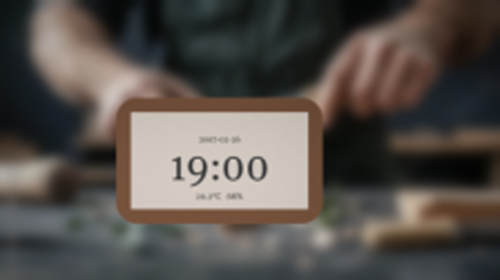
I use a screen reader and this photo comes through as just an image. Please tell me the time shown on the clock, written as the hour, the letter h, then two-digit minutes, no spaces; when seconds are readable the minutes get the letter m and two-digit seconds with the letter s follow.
19h00
